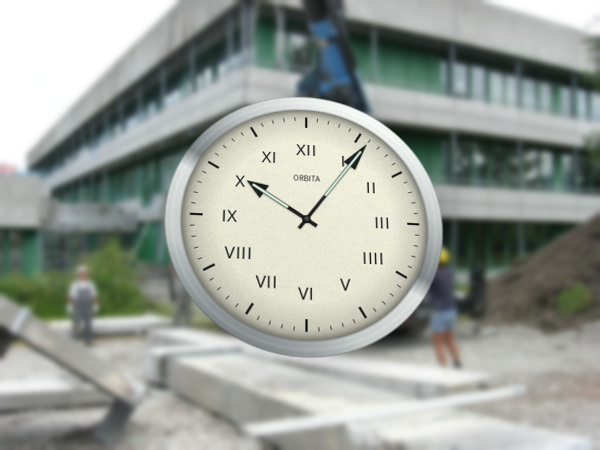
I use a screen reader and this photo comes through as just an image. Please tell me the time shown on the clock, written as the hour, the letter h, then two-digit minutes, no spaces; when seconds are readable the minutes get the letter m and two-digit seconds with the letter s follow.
10h06
